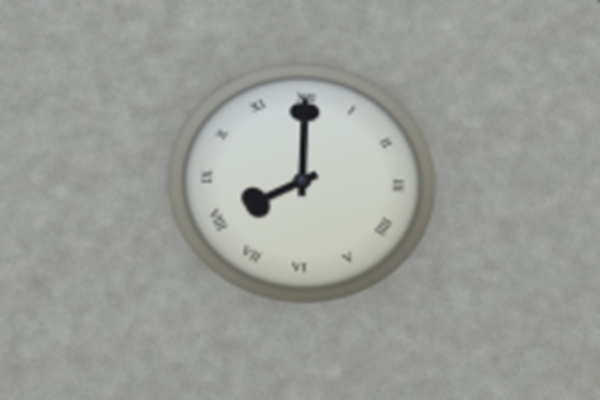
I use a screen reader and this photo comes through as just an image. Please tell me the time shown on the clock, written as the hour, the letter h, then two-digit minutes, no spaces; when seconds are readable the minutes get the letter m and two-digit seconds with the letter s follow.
8h00
